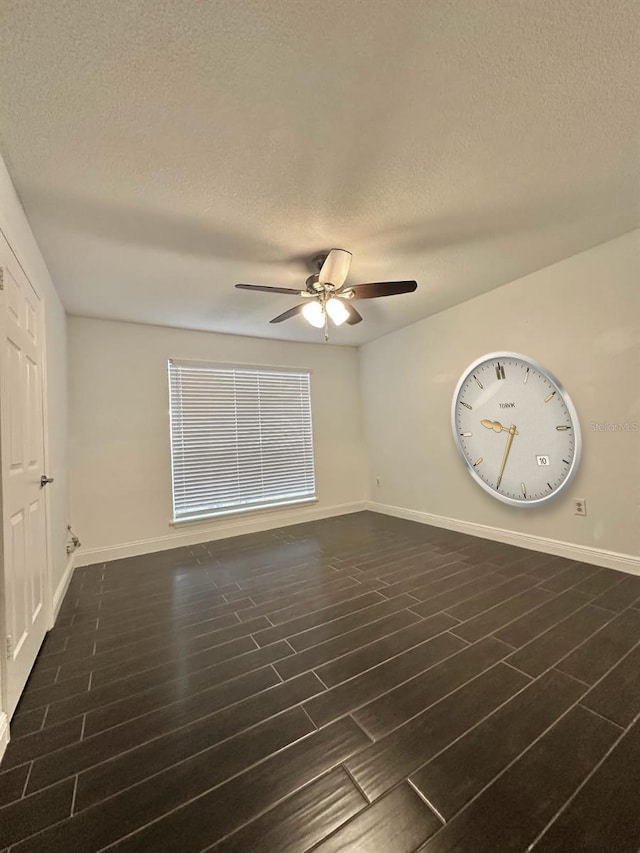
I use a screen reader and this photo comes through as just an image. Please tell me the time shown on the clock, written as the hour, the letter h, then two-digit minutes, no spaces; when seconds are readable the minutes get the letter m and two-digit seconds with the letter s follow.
9h35
